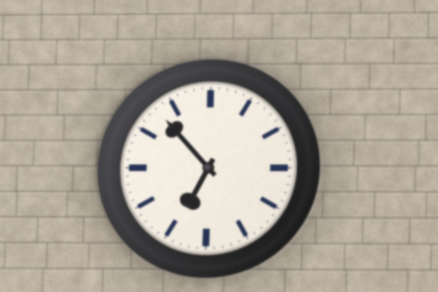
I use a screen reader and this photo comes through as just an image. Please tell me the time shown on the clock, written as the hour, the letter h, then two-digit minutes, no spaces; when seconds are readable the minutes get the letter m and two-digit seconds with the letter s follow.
6h53
